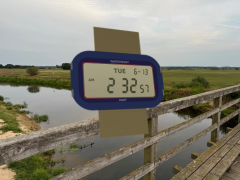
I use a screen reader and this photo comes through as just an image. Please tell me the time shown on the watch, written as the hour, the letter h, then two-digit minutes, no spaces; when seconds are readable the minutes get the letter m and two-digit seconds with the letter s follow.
2h32m57s
